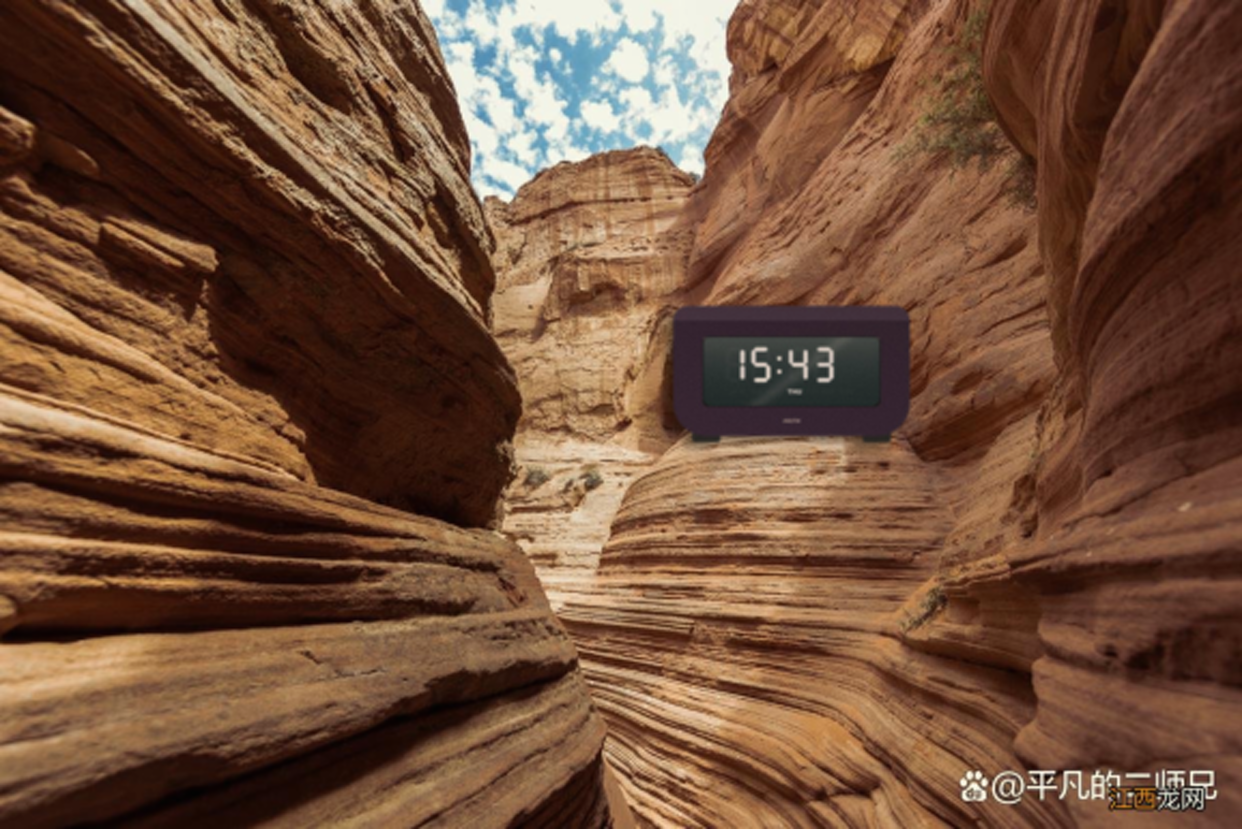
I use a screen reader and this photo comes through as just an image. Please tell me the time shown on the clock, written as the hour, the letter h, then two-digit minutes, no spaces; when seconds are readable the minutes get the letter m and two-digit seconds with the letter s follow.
15h43
